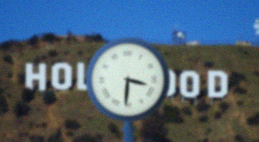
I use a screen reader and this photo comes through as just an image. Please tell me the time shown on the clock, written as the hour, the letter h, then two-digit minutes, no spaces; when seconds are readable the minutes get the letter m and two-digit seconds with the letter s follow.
3h31
